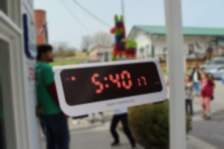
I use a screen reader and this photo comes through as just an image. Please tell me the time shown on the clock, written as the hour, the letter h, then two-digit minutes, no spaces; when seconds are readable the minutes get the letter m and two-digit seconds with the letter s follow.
5h40m17s
